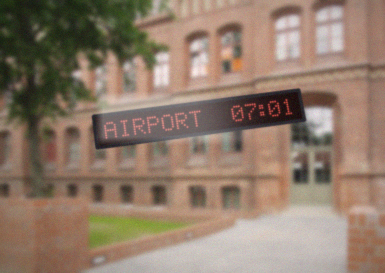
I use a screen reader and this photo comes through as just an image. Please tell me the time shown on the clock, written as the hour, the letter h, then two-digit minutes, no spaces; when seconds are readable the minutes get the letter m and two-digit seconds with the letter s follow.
7h01
